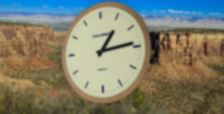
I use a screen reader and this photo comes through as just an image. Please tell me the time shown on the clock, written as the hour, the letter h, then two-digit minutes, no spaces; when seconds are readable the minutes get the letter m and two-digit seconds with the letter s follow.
1h14
